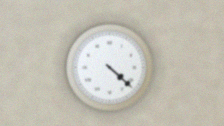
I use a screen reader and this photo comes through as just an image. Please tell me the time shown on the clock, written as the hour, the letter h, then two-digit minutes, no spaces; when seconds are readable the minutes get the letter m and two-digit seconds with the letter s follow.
4h22
